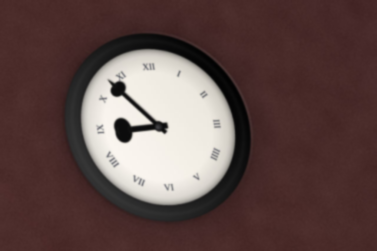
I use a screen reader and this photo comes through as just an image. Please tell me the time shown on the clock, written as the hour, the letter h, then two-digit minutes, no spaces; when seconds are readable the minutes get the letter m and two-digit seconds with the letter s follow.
8h53
